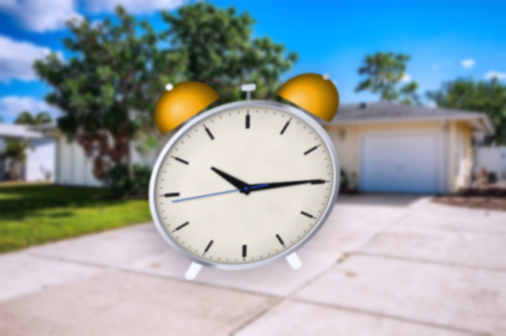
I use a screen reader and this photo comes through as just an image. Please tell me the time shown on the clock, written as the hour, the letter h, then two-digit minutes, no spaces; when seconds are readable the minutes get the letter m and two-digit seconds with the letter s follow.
10h14m44s
